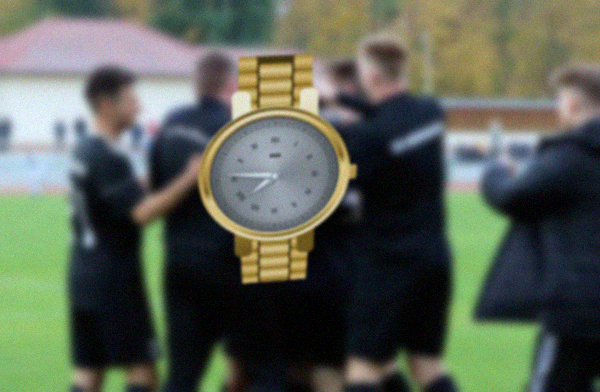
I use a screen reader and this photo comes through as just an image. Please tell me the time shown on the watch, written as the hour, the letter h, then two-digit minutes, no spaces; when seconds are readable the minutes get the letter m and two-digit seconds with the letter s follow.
7h46
